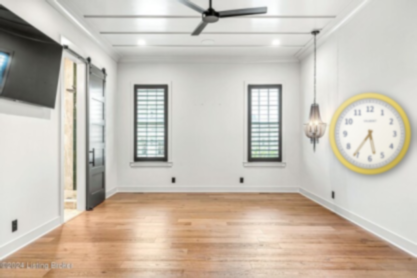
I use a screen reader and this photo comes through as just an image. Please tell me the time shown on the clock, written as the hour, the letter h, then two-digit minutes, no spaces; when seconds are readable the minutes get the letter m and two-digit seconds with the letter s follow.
5h36
